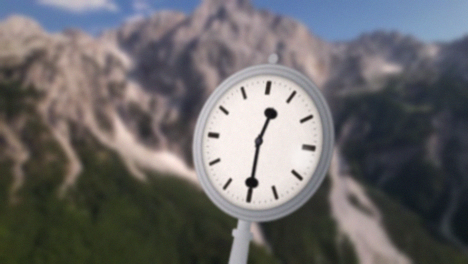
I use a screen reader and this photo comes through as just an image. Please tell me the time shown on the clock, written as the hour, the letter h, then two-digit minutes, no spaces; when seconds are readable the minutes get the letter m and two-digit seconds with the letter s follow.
12h30
